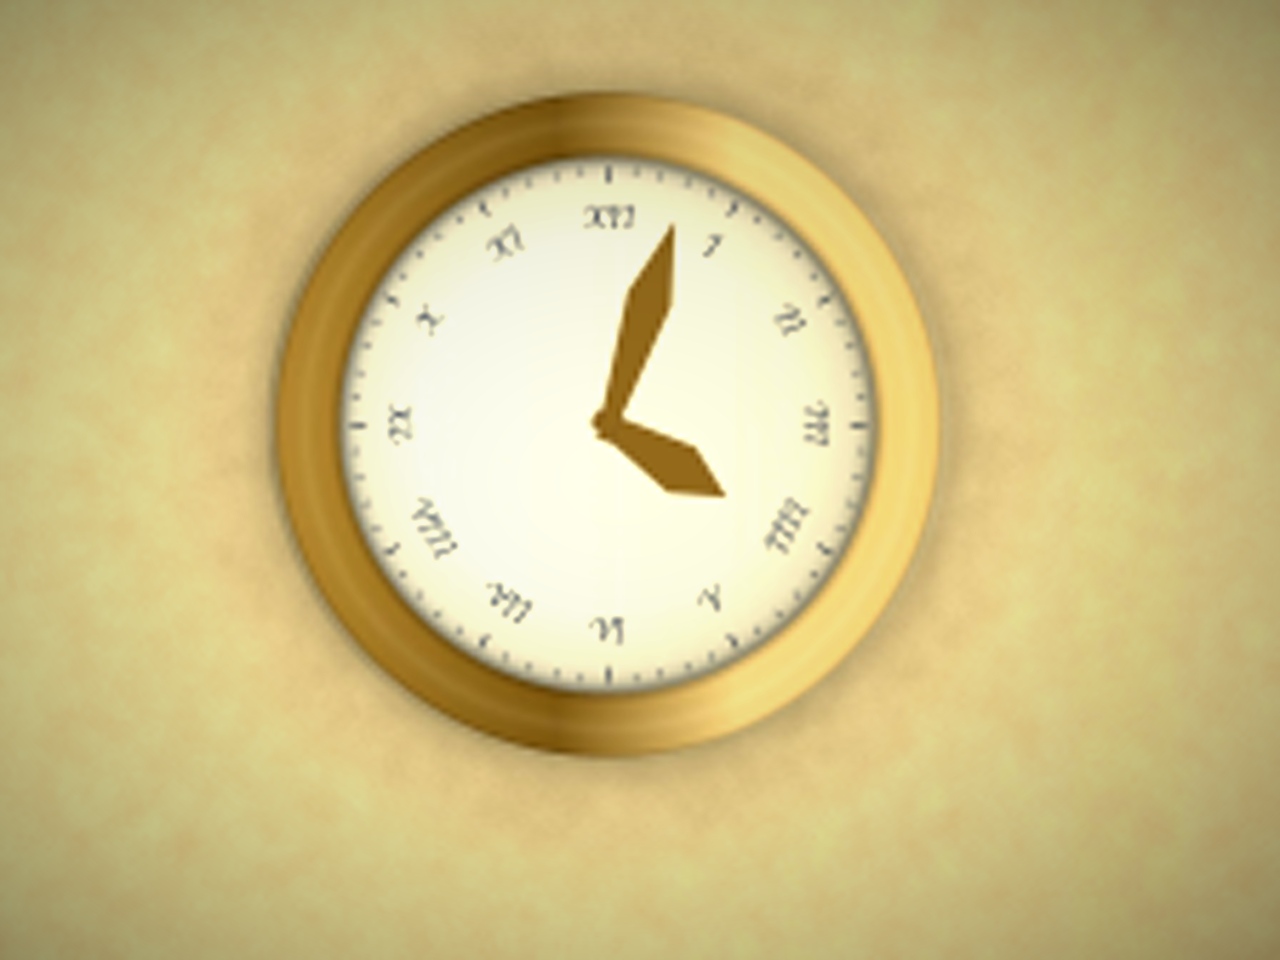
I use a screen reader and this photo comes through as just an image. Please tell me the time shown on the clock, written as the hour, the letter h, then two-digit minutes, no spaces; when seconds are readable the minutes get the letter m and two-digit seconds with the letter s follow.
4h03
